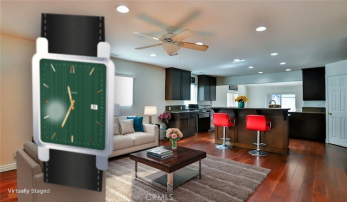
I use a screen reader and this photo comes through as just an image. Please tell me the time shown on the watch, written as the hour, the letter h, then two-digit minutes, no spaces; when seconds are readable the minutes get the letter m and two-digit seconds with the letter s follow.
11h34
